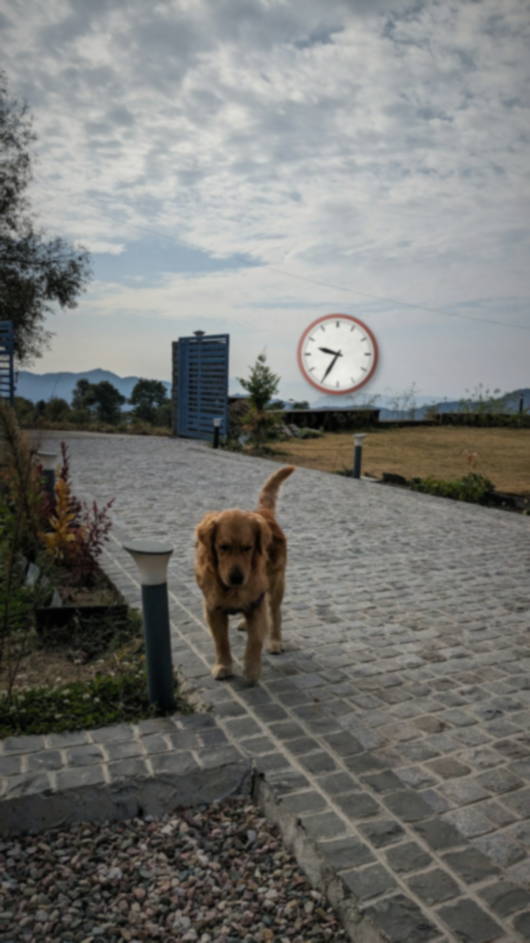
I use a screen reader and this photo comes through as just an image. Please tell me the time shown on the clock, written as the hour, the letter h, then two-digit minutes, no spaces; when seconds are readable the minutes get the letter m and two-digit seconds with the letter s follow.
9h35
